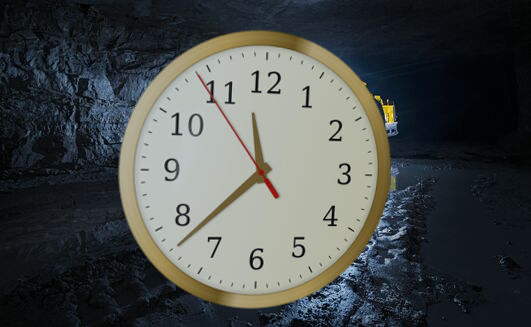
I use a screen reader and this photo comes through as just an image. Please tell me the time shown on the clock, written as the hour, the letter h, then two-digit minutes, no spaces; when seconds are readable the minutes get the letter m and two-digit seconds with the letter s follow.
11h37m54s
